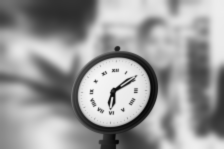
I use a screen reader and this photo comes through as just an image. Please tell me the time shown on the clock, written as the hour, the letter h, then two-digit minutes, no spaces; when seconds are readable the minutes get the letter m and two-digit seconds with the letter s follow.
6h09
